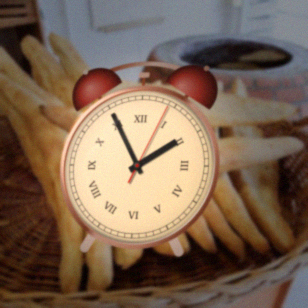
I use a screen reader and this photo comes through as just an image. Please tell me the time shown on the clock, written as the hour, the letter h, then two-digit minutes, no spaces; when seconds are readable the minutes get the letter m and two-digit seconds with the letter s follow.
1h55m04s
